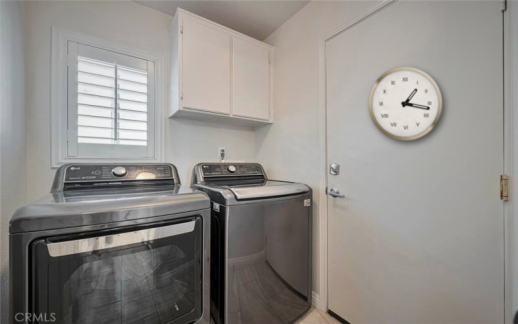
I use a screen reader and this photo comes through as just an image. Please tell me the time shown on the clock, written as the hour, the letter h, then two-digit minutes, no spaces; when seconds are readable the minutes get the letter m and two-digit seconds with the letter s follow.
1h17
